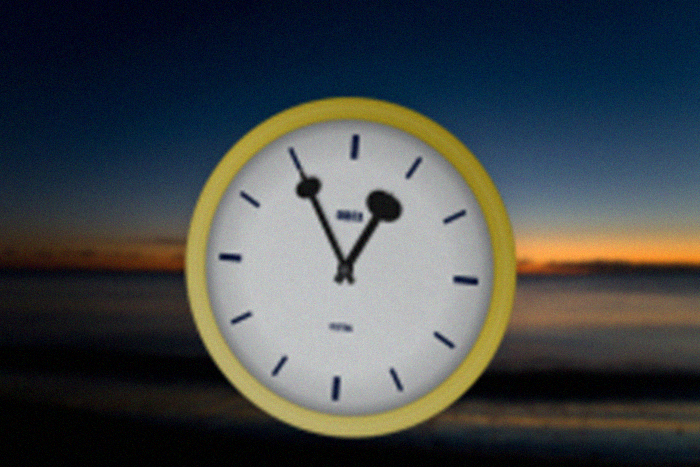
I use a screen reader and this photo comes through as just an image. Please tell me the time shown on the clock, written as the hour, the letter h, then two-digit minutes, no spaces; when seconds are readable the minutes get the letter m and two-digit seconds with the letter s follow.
12h55
